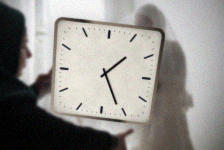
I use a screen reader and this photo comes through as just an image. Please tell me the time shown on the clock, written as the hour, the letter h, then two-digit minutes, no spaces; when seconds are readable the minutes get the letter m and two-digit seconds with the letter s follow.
1h26
